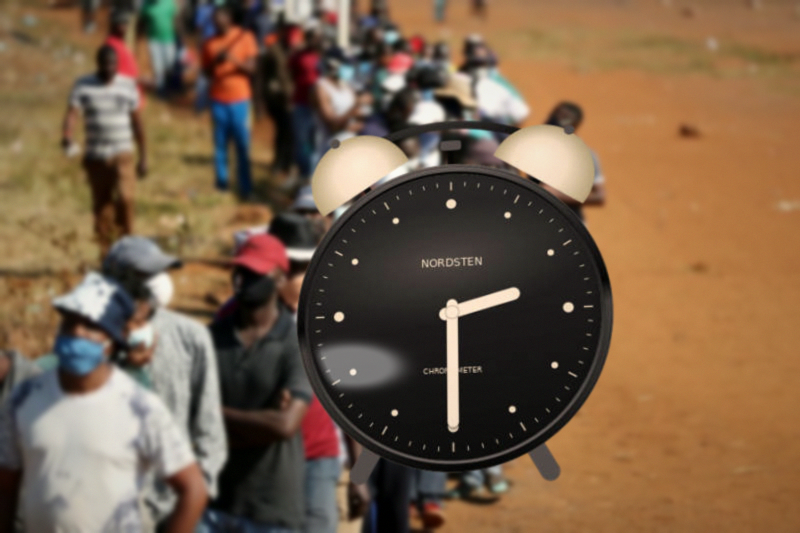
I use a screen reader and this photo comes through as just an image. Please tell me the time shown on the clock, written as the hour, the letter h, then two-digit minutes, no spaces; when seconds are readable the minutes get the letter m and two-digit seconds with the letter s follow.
2h30
